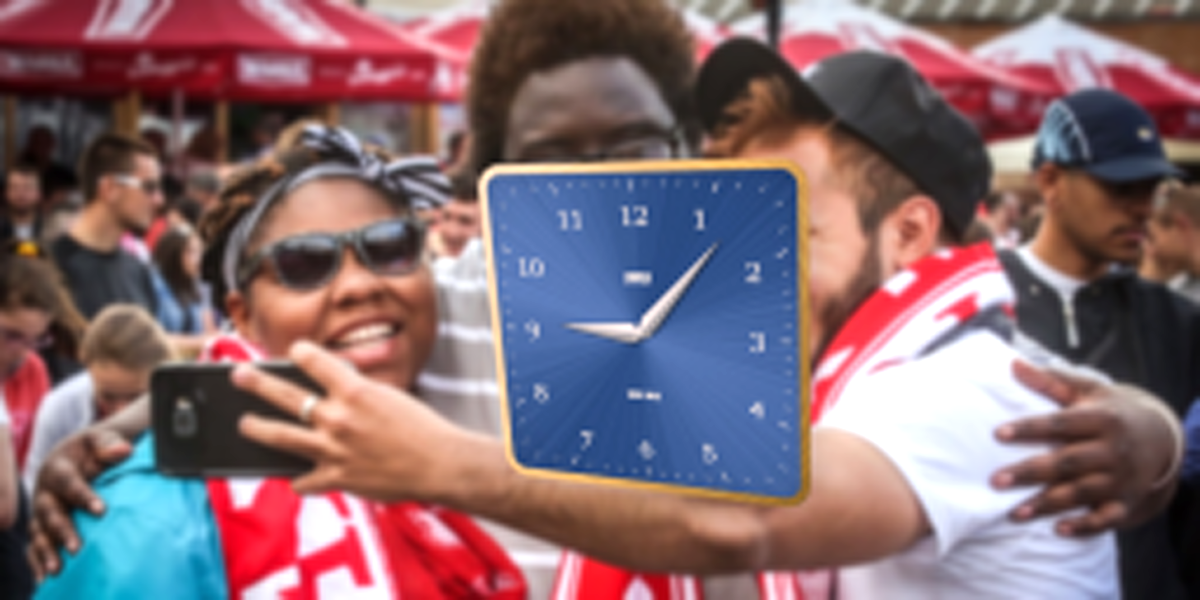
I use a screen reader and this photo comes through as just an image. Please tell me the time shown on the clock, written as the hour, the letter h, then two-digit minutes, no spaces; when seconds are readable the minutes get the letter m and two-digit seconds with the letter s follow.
9h07
